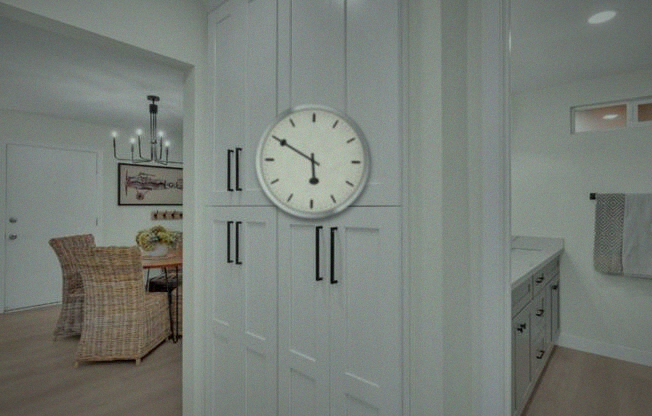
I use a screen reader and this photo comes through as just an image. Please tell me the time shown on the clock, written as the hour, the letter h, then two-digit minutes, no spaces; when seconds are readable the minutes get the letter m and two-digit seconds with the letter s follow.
5h50
